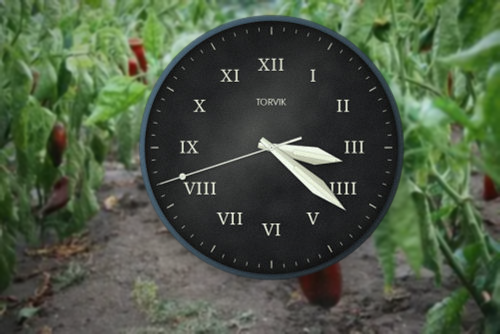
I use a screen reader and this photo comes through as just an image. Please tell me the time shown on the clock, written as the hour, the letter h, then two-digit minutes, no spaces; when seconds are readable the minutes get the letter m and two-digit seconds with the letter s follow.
3h21m42s
